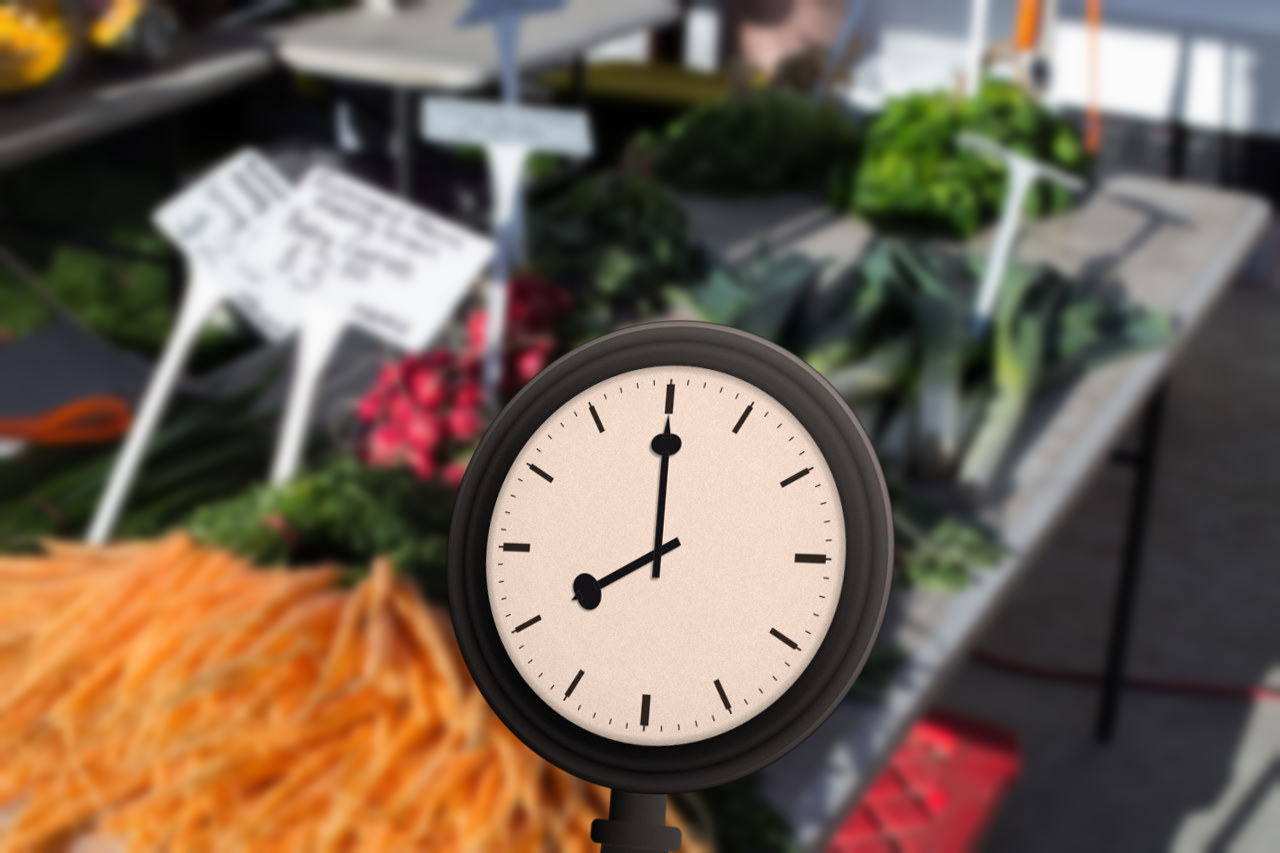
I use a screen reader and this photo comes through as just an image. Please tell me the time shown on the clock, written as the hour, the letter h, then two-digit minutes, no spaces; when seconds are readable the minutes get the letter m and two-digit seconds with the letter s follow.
8h00
